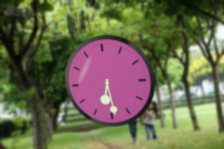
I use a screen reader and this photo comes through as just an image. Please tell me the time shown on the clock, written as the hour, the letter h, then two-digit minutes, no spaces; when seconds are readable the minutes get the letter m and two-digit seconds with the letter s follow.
6h29
